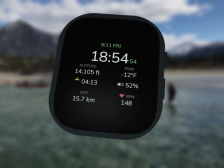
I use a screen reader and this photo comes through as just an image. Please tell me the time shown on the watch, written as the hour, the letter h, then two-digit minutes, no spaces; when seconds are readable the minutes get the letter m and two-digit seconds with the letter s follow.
18h54
